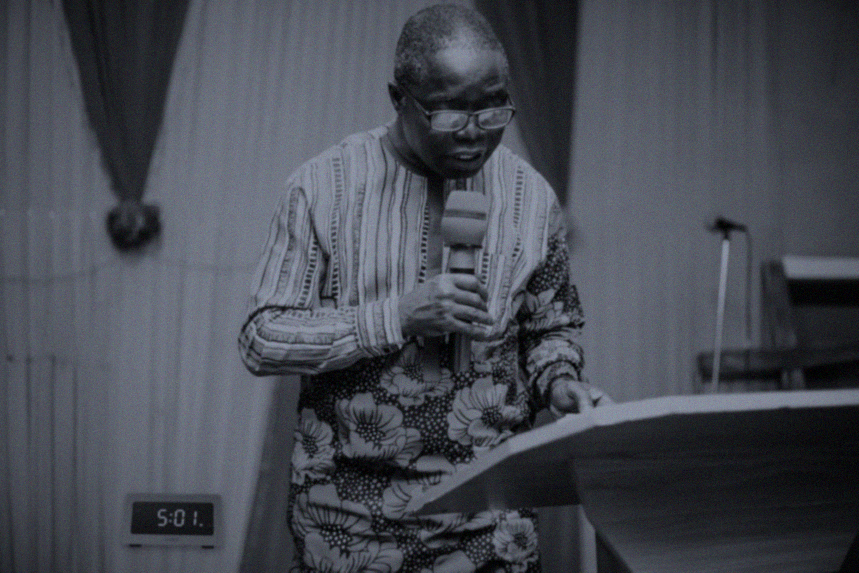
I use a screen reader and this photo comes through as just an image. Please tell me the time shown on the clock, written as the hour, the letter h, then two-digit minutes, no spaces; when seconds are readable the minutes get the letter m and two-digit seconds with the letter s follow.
5h01
